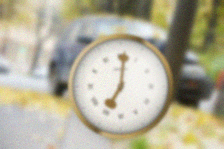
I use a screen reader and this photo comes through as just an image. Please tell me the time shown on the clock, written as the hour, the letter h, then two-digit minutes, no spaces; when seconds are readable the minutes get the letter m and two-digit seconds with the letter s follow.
7h01
